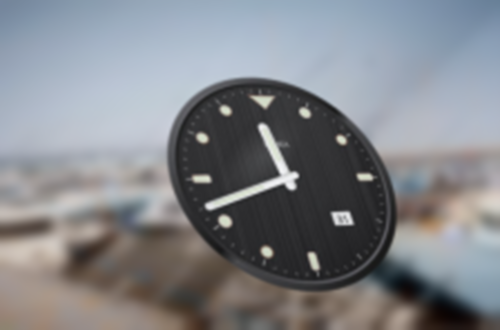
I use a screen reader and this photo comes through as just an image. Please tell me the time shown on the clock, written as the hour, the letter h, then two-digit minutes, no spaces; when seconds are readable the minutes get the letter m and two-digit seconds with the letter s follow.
11h42
